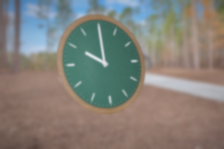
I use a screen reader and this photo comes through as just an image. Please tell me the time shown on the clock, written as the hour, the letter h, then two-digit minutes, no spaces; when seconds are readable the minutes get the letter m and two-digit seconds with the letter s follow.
10h00
